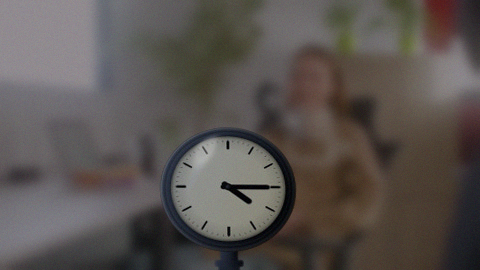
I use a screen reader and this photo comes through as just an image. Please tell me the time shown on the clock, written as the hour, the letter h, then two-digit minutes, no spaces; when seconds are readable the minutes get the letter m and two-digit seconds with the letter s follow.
4h15
